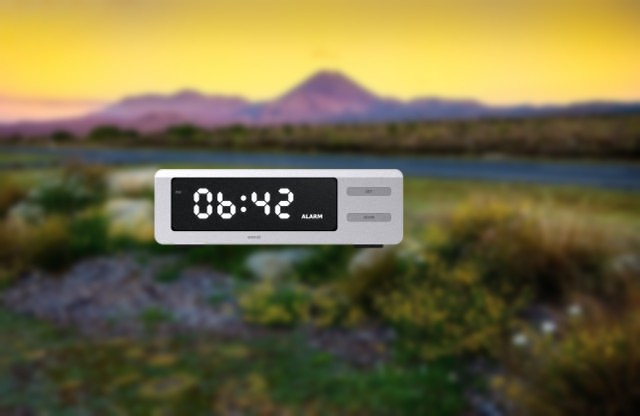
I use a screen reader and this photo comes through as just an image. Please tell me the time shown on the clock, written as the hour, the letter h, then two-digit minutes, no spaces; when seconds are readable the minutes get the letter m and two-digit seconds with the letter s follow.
6h42
